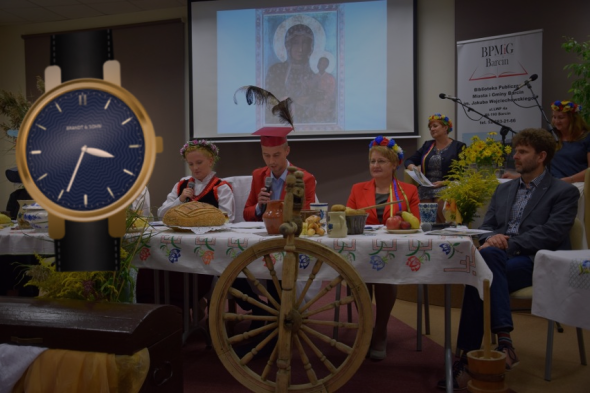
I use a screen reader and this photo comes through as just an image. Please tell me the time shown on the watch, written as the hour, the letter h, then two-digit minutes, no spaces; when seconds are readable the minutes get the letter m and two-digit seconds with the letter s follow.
3h34
